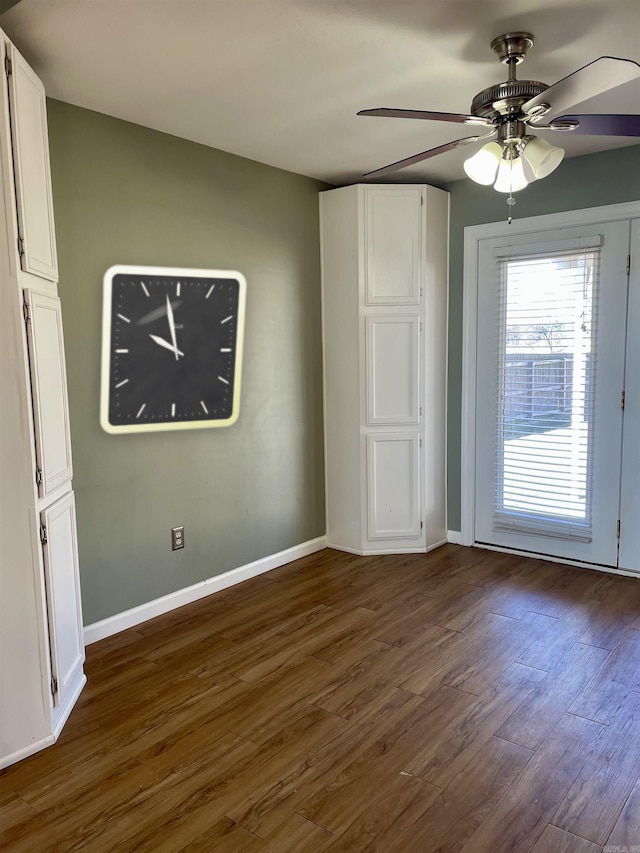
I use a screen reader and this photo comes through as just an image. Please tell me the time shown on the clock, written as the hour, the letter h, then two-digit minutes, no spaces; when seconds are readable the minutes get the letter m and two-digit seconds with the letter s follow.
9h58
